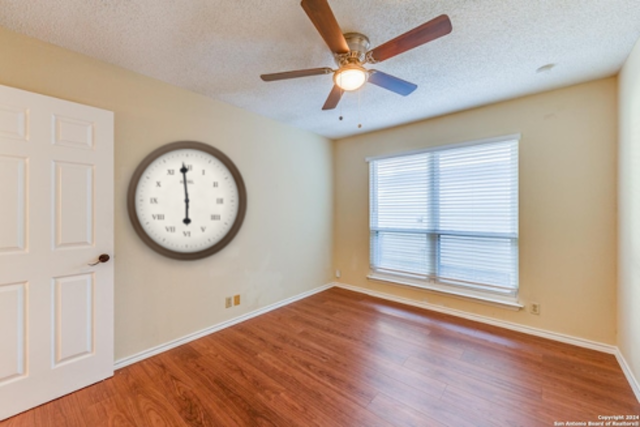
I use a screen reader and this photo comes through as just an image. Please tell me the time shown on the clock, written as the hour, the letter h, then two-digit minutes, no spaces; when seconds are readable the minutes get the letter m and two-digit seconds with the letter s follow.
5h59
